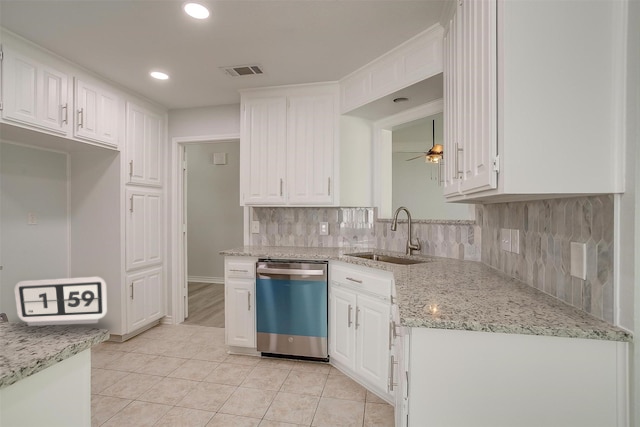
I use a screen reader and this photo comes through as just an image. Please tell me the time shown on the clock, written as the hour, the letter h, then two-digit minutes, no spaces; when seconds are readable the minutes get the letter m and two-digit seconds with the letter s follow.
1h59
